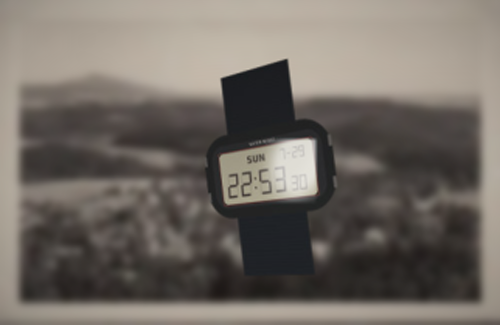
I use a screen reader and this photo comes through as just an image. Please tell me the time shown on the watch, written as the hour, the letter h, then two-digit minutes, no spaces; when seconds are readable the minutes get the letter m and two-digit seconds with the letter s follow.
22h53m30s
